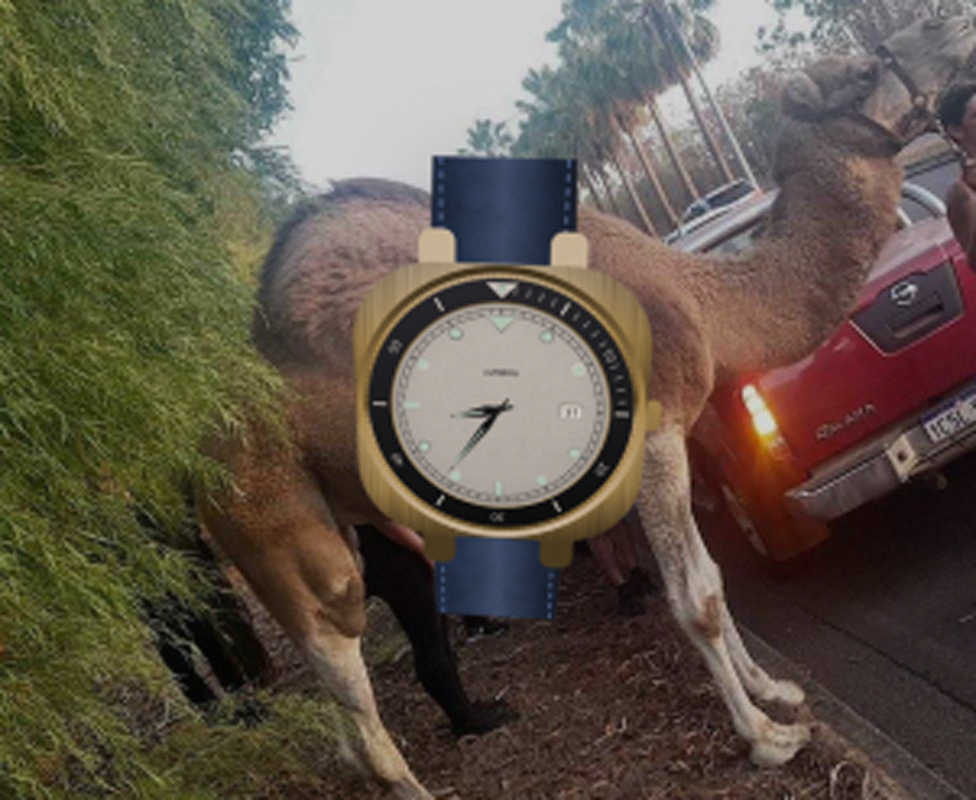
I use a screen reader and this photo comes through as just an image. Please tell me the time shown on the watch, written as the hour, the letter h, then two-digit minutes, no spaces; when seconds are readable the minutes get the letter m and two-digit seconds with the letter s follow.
8h36
